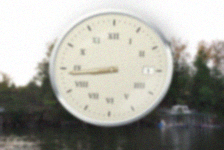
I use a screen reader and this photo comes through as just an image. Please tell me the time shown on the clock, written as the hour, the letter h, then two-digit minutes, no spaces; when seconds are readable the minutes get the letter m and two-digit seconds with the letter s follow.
8h44
